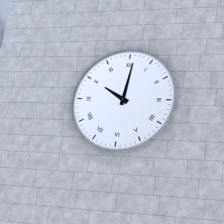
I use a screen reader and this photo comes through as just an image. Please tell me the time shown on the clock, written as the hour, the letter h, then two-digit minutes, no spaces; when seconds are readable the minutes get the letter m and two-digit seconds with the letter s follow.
10h01
